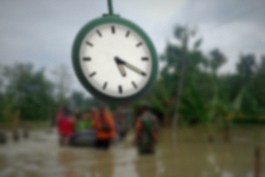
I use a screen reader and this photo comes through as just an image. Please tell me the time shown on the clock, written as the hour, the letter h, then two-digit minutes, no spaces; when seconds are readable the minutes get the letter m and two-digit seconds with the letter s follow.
5h20
